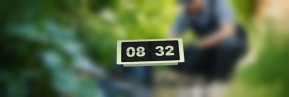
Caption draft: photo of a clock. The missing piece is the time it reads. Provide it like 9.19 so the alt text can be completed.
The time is 8.32
